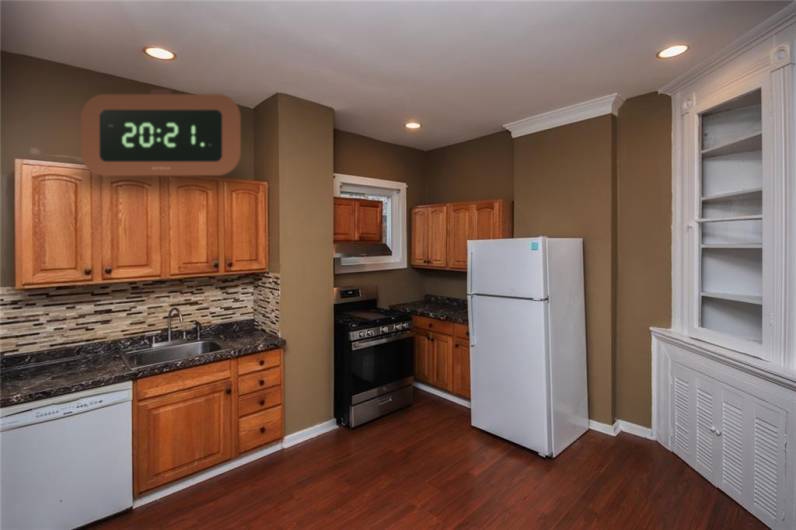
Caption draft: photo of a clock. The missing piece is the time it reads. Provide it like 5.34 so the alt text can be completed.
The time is 20.21
